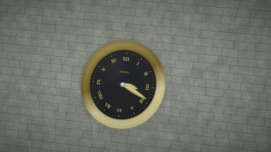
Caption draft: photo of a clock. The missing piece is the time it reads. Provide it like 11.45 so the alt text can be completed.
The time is 3.19
